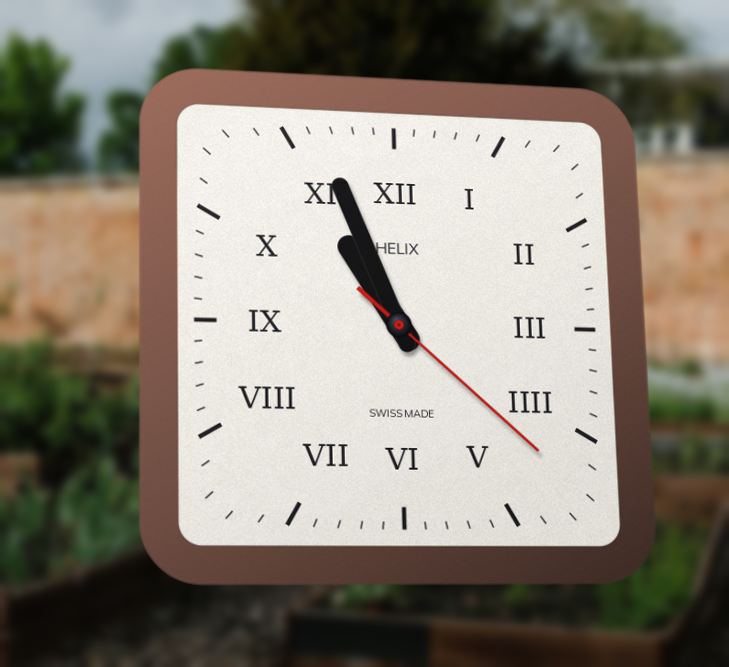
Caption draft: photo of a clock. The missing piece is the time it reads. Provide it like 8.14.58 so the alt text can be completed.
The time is 10.56.22
